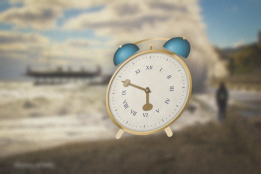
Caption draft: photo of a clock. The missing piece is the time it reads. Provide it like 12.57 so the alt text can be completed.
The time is 5.49
